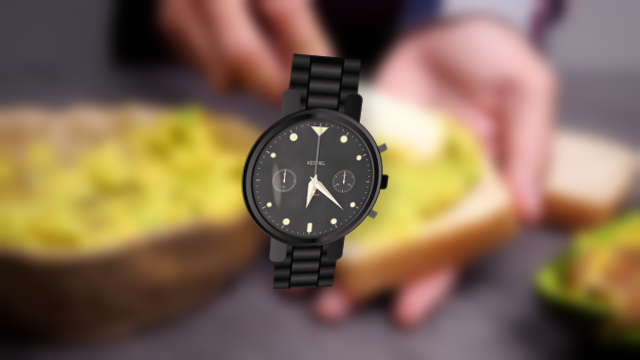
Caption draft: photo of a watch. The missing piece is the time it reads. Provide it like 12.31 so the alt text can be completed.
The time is 6.22
